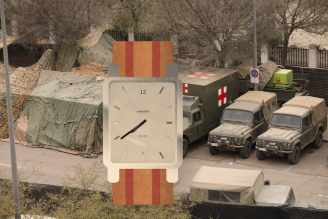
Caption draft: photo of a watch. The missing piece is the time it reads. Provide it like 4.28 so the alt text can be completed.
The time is 7.39
